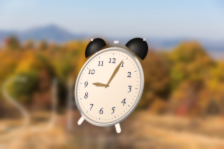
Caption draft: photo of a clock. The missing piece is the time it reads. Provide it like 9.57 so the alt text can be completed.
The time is 9.04
